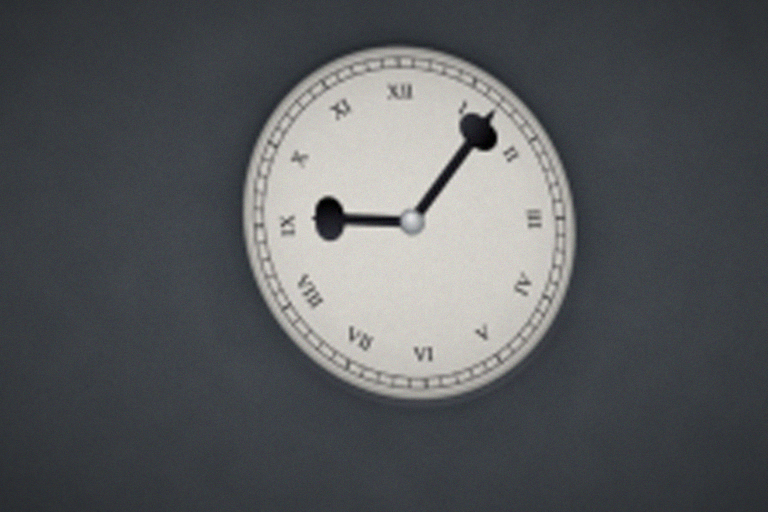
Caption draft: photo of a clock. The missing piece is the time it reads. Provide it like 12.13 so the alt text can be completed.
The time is 9.07
